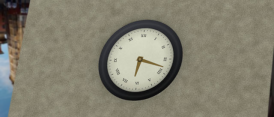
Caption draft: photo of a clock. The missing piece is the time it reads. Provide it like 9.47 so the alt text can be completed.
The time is 6.18
